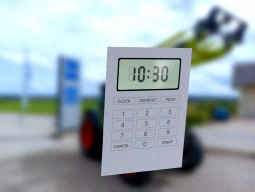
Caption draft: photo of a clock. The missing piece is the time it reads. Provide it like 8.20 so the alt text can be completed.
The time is 10.30
